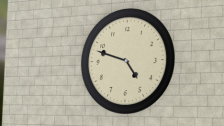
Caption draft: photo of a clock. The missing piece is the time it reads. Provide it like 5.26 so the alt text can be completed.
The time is 4.48
